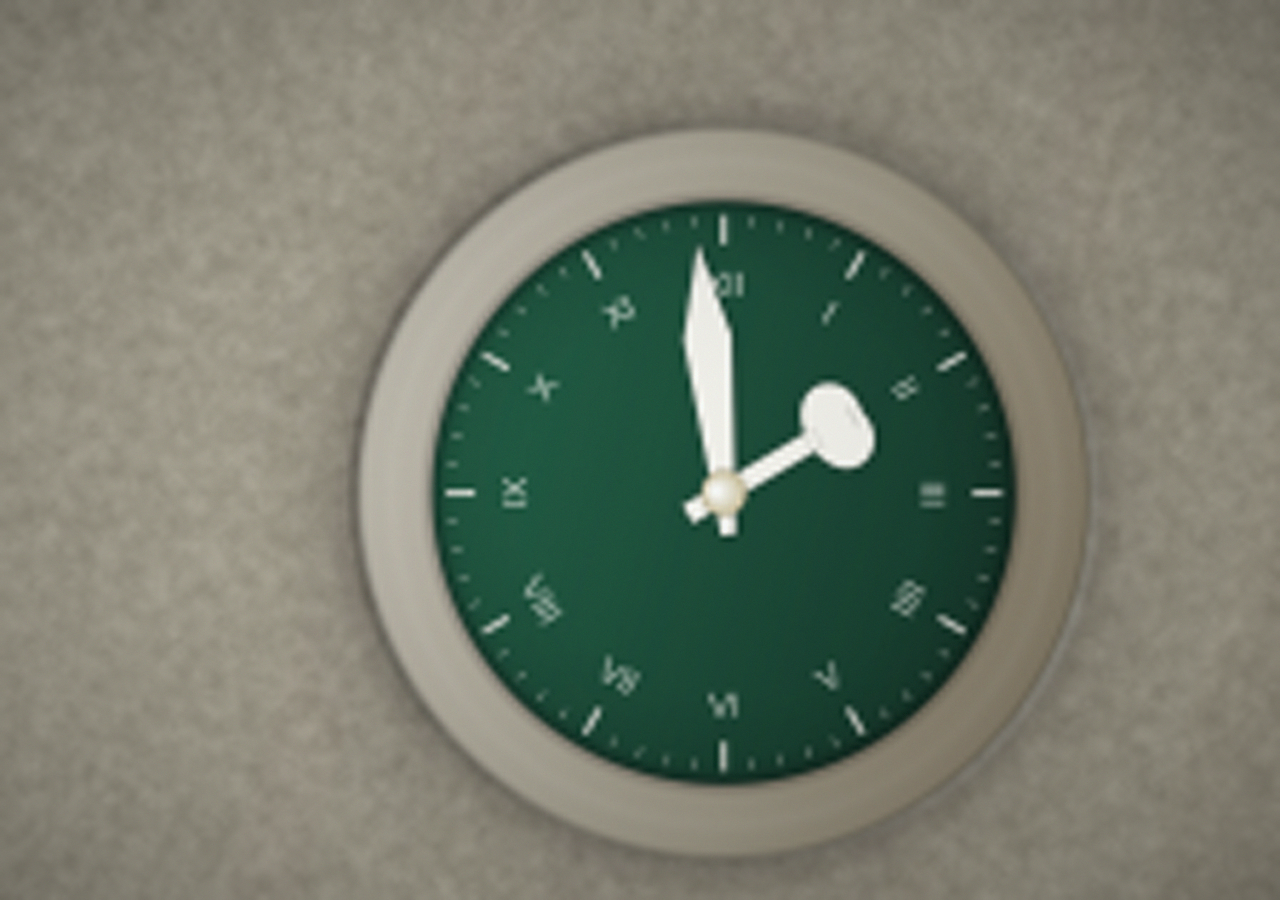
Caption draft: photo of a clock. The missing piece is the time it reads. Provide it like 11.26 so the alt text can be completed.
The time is 1.59
